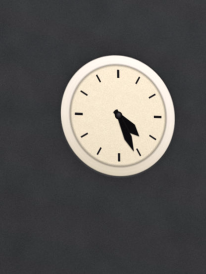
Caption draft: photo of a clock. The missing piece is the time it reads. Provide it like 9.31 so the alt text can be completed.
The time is 4.26
